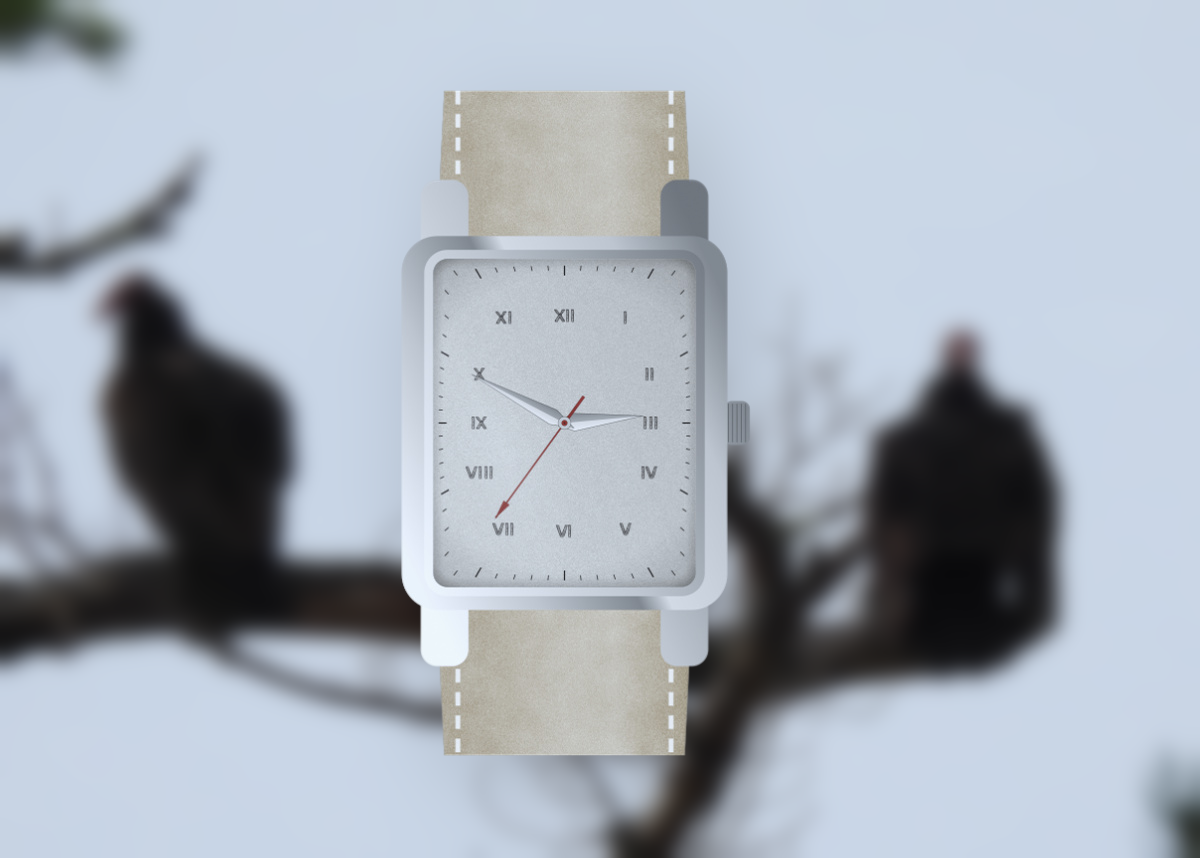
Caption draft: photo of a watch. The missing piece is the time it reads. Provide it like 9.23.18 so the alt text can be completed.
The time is 2.49.36
